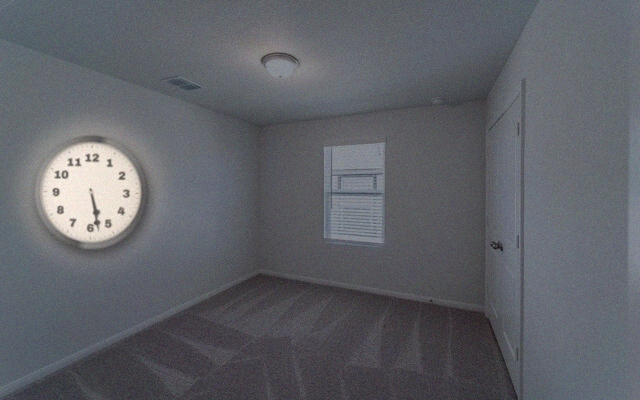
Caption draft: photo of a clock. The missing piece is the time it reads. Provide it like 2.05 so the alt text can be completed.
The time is 5.28
